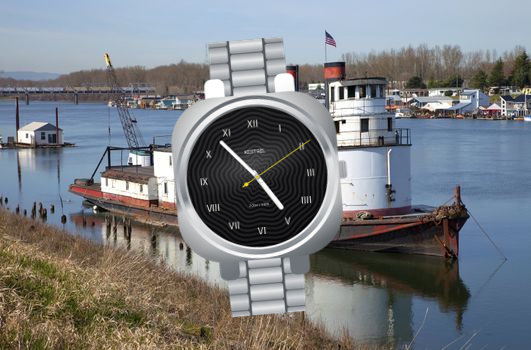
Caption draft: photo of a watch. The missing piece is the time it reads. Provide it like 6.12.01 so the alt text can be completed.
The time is 4.53.10
